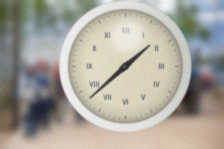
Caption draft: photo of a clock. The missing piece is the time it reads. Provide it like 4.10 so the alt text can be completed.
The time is 1.38
